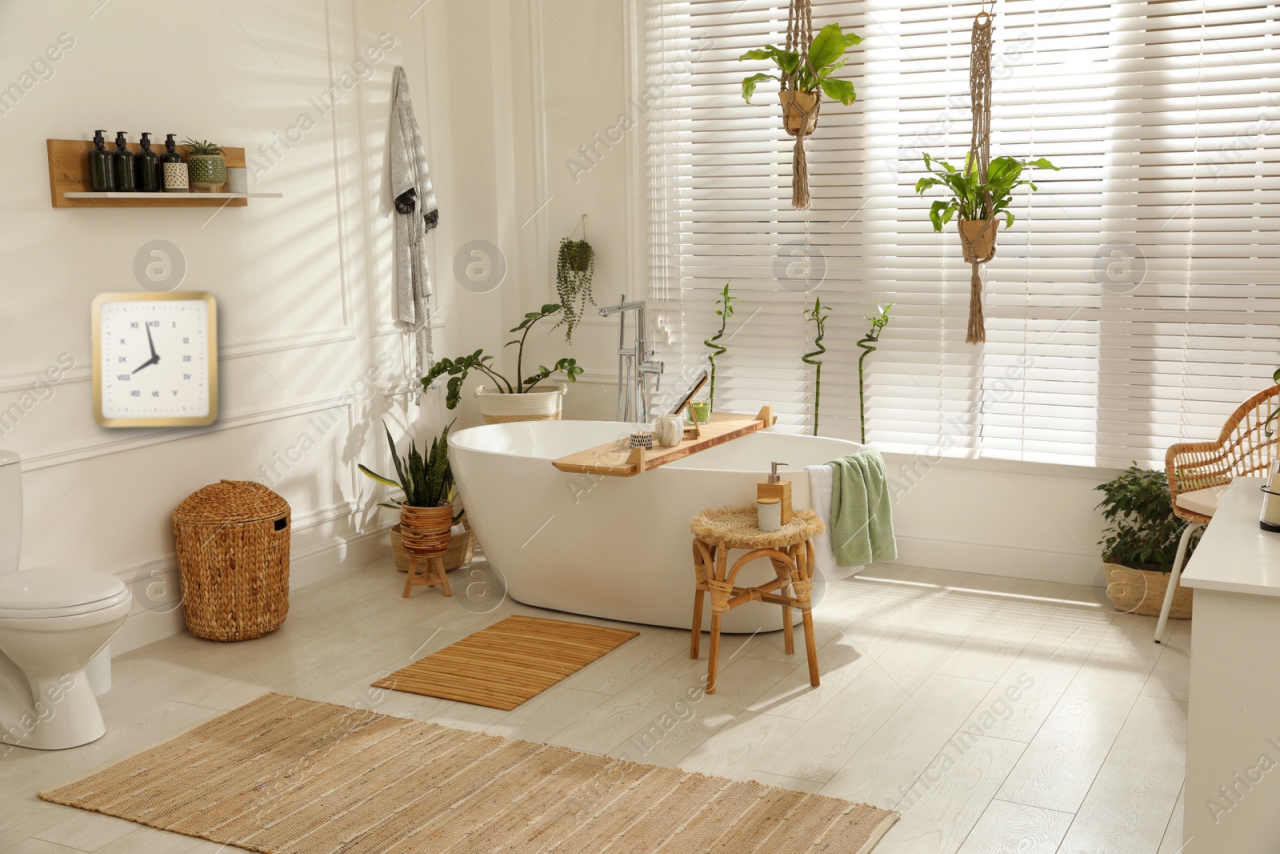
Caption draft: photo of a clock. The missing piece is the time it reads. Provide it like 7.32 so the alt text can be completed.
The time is 7.58
